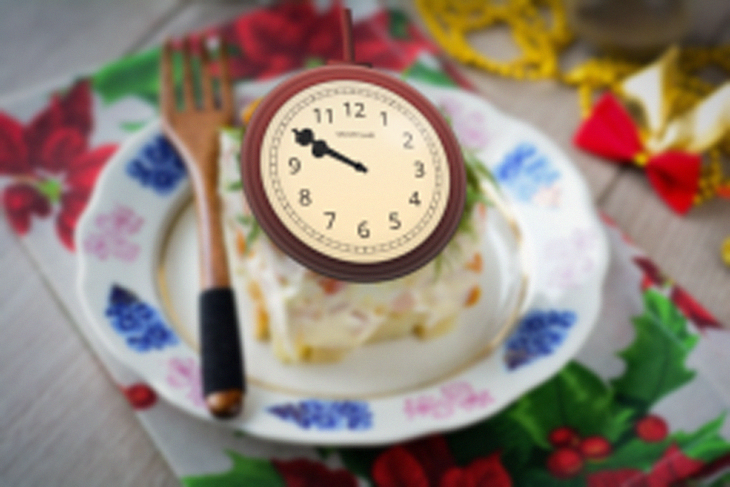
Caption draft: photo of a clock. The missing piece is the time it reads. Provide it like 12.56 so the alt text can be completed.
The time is 9.50
